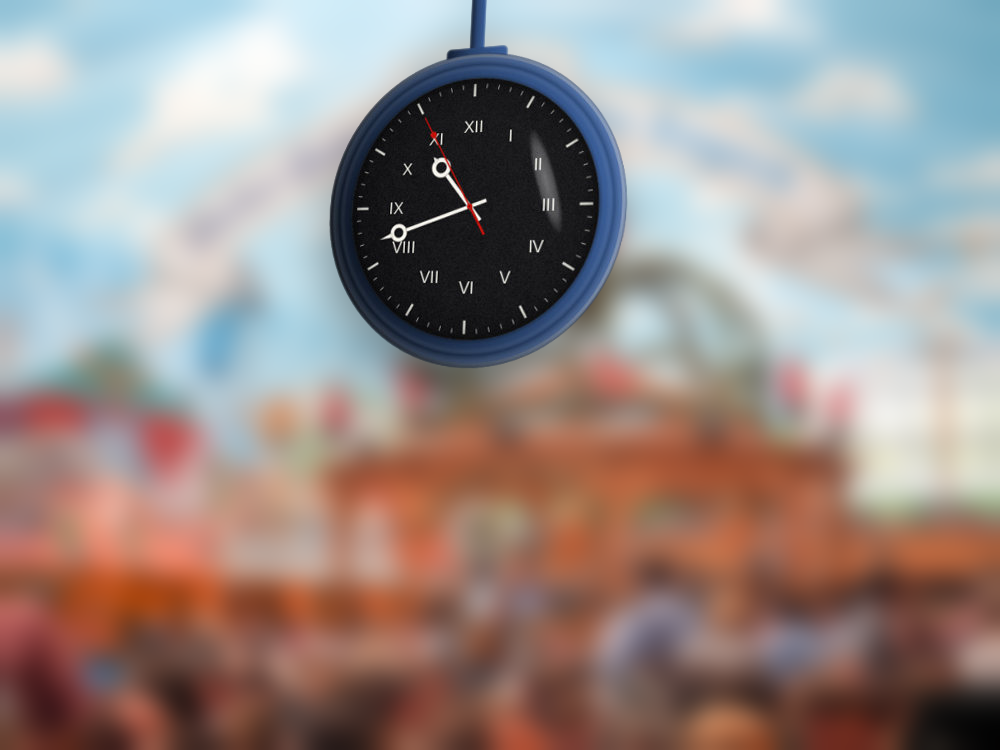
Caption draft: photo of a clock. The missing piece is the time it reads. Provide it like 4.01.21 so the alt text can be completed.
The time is 10.41.55
